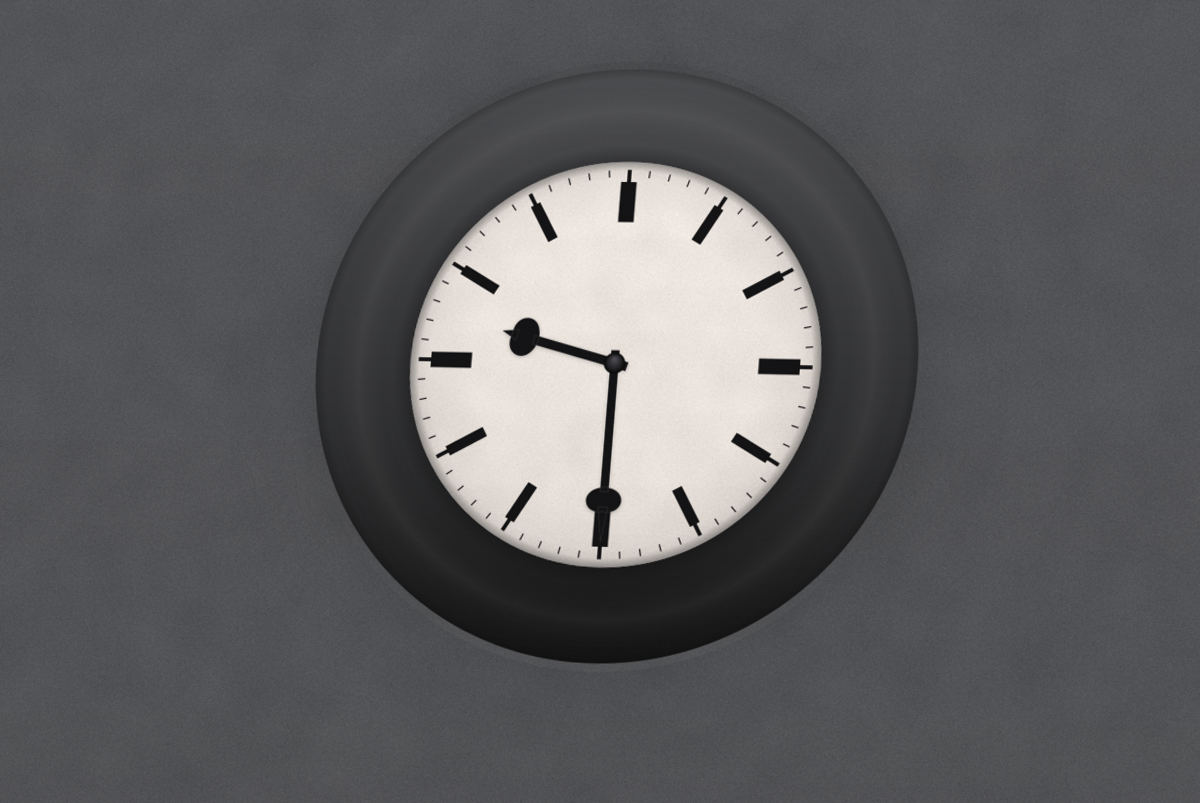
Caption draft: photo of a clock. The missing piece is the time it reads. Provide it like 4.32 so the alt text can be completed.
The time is 9.30
